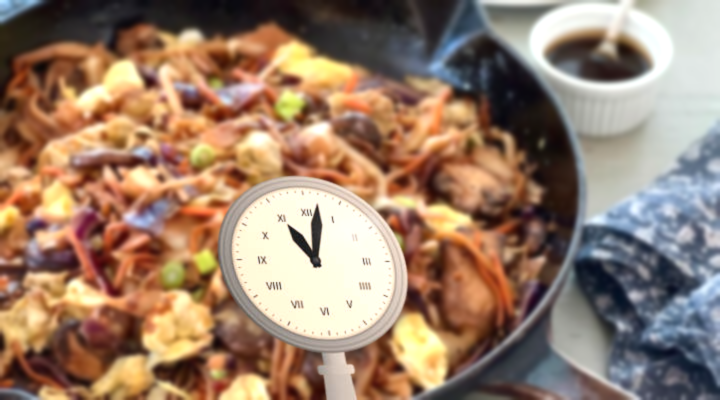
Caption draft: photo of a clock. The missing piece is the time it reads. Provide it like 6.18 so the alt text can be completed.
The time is 11.02
